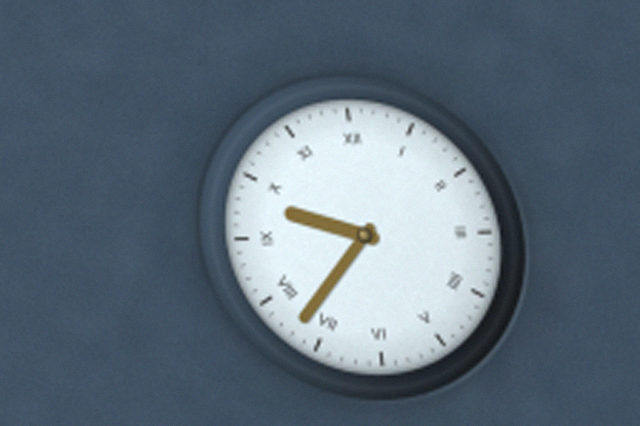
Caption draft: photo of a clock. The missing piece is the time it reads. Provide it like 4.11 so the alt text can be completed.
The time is 9.37
